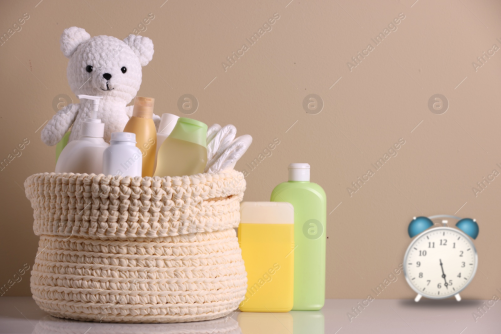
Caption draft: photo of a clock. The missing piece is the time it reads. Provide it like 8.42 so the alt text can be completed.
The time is 5.27
